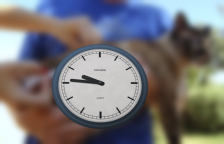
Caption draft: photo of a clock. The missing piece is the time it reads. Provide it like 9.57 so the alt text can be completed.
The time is 9.46
